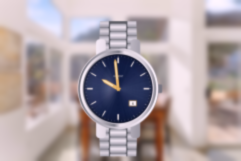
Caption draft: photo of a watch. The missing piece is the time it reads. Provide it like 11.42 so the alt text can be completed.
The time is 9.59
